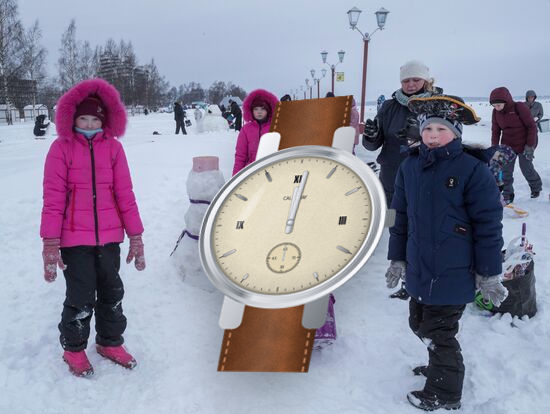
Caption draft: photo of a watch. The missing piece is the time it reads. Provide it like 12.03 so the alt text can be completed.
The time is 12.01
